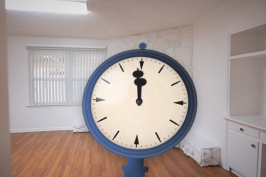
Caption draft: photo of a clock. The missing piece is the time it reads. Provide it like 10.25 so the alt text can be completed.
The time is 11.59
